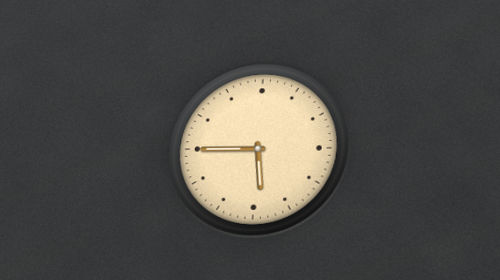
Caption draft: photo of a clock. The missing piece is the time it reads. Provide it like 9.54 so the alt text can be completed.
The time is 5.45
